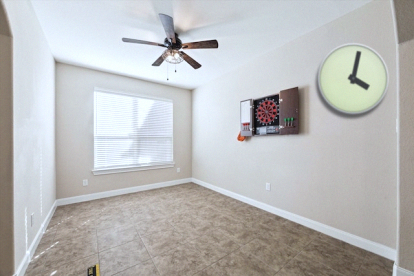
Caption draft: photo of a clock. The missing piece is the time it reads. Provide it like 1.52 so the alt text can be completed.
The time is 4.02
